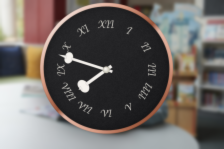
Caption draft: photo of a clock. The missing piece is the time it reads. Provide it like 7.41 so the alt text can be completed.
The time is 7.48
